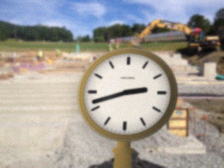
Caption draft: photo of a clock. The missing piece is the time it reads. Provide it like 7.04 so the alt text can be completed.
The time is 2.42
